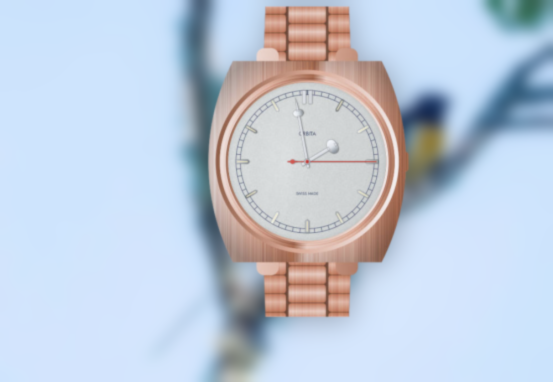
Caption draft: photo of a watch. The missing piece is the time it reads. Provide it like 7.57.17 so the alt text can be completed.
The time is 1.58.15
